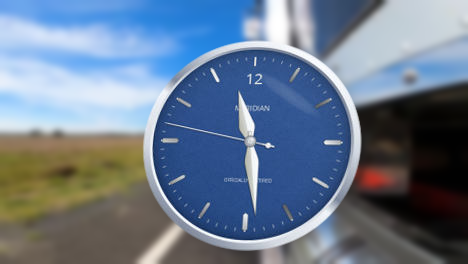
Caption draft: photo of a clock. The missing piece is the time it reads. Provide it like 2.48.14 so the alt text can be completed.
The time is 11.28.47
